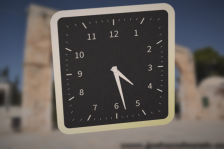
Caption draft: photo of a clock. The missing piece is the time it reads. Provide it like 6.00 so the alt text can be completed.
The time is 4.28
